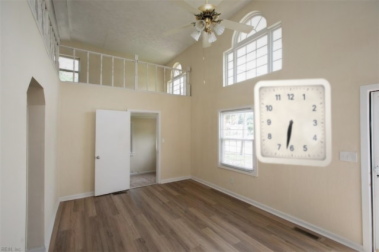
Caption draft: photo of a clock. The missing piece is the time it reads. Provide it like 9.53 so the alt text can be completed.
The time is 6.32
